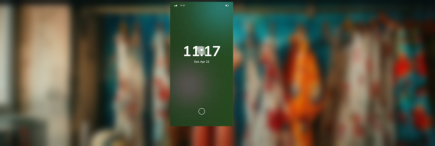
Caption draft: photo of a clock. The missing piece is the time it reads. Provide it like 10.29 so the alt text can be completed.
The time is 11.17
